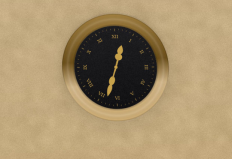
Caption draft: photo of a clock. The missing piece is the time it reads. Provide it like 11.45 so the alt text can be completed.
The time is 12.33
